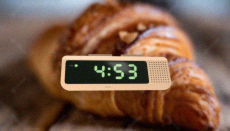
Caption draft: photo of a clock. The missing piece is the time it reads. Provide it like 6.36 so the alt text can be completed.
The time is 4.53
